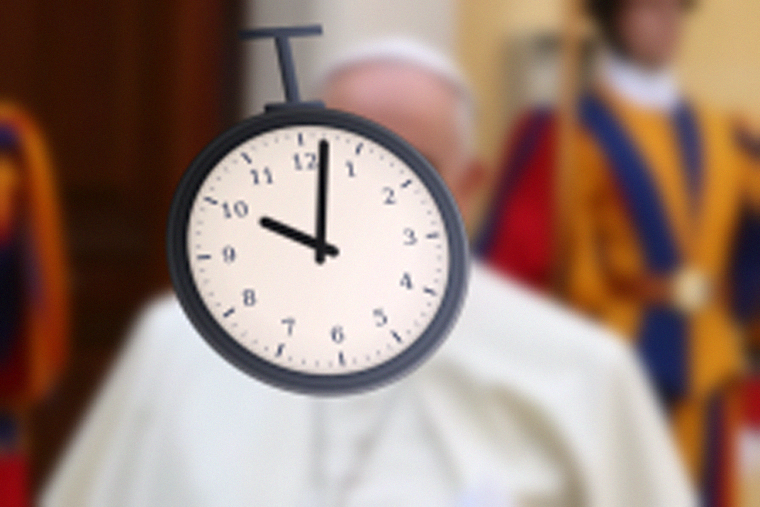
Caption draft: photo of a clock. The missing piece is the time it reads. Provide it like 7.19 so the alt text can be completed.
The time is 10.02
